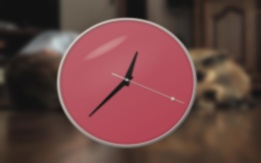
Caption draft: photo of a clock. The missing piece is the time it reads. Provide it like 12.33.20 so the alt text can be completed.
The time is 12.37.19
